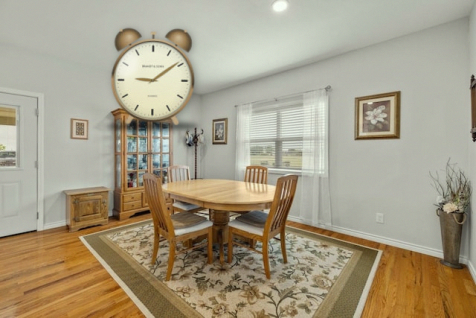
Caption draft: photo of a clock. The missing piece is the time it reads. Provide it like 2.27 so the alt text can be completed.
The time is 9.09
